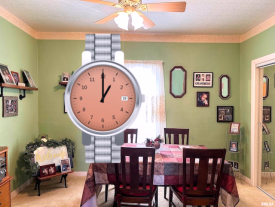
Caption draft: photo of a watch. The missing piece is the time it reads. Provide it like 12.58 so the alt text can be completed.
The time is 1.00
